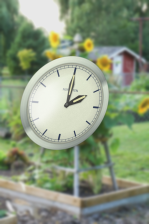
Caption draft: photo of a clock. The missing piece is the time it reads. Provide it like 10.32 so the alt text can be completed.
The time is 2.00
